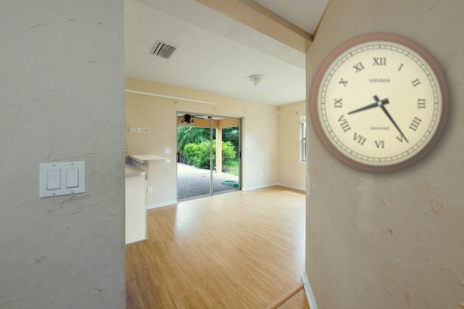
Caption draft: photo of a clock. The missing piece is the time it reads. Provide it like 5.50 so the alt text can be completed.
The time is 8.24
